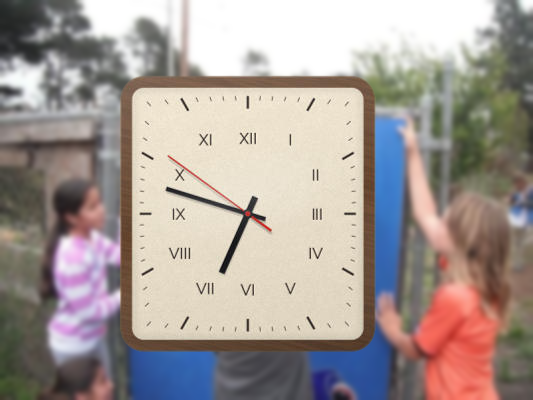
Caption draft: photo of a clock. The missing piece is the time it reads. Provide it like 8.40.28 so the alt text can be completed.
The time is 6.47.51
